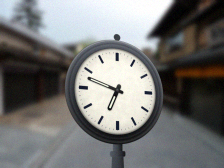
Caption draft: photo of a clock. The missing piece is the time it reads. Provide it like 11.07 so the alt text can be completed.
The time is 6.48
